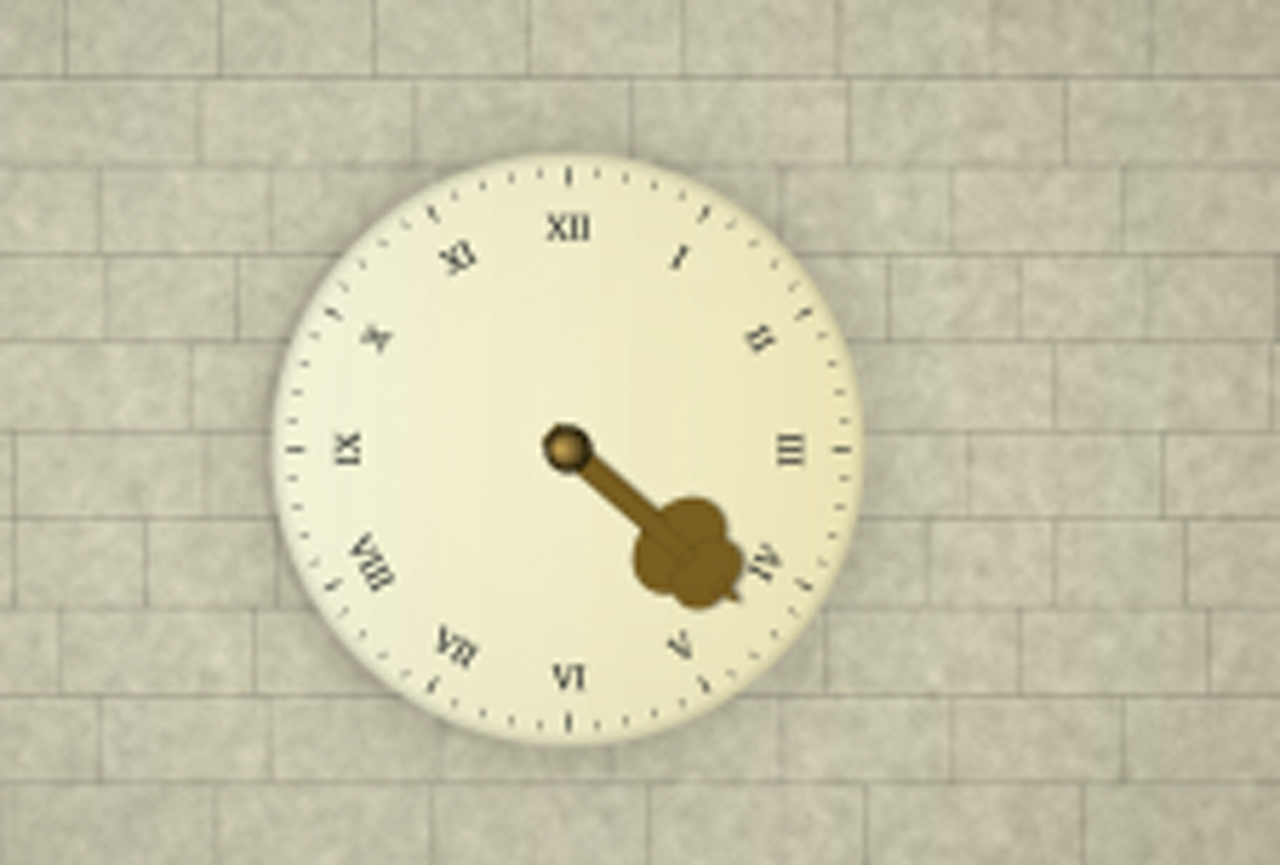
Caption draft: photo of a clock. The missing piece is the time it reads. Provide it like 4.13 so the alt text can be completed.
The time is 4.22
